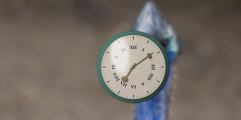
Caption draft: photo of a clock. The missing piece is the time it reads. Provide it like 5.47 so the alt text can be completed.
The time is 7.09
